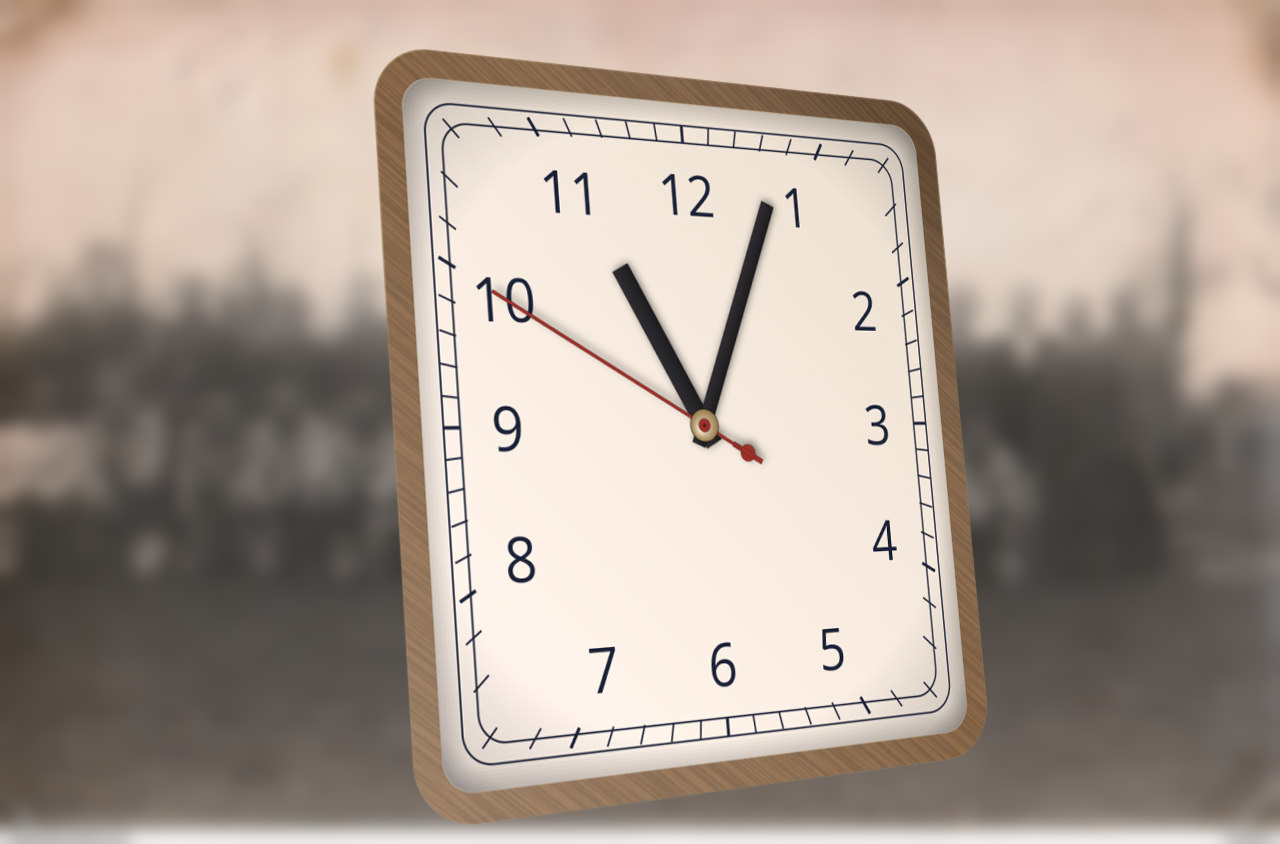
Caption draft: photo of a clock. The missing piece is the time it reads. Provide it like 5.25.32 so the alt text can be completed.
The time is 11.03.50
